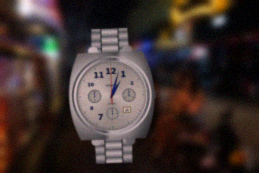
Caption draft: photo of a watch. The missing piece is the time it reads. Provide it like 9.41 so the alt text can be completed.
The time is 1.03
